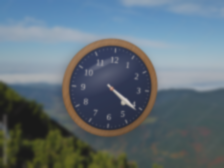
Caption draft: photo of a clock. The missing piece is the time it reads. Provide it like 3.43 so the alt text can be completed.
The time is 4.21
